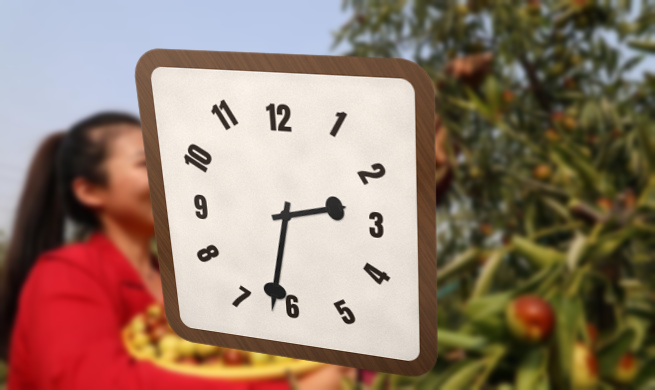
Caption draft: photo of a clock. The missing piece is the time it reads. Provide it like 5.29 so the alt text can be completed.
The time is 2.32
